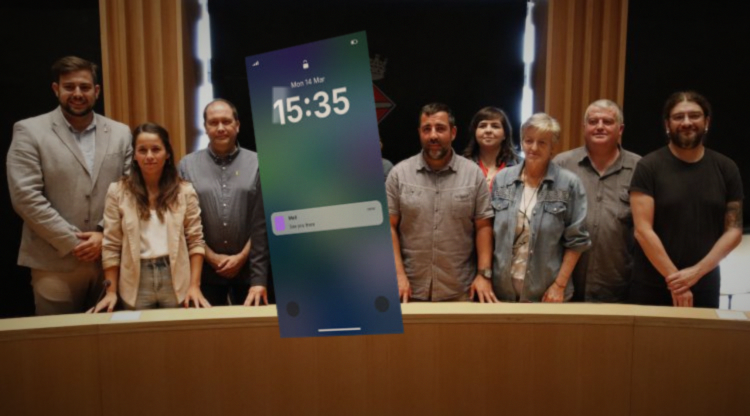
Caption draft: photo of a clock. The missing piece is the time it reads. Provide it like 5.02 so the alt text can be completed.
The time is 15.35
